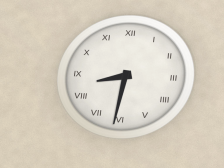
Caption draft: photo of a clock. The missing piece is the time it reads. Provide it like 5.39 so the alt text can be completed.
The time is 8.31
